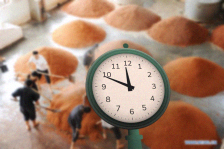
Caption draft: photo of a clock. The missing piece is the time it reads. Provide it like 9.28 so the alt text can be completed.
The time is 11.49
